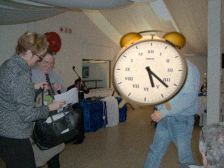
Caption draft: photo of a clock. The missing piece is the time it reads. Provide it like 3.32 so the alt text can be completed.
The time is 5.22
